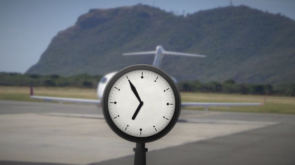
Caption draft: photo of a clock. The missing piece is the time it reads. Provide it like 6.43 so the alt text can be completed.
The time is 6.55
